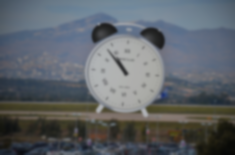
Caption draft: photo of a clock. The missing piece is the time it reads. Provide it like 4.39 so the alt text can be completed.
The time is 10.53
